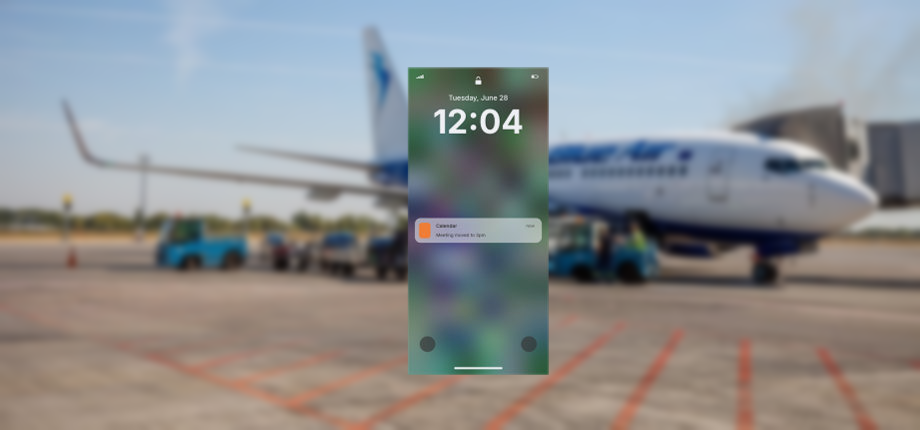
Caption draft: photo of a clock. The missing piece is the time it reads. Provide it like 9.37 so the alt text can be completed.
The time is 12.04
